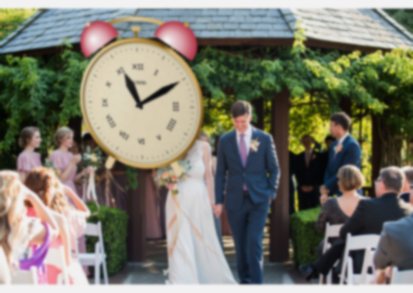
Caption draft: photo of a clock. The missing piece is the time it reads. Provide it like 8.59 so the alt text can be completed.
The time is 11.10
